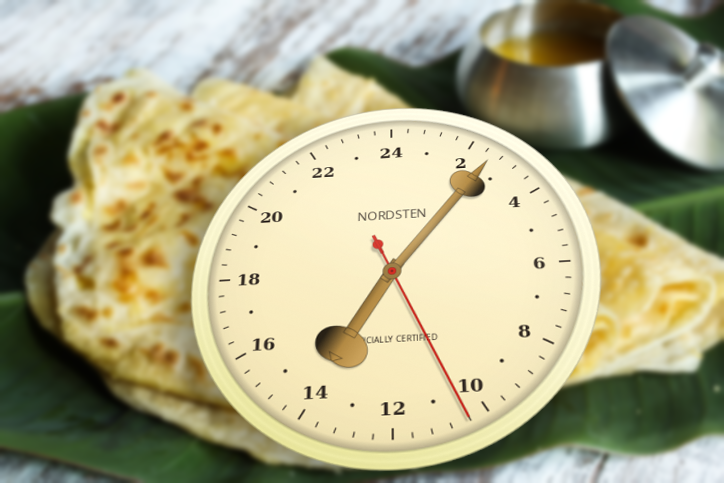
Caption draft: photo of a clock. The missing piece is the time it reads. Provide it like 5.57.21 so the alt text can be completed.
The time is 14.06.26
